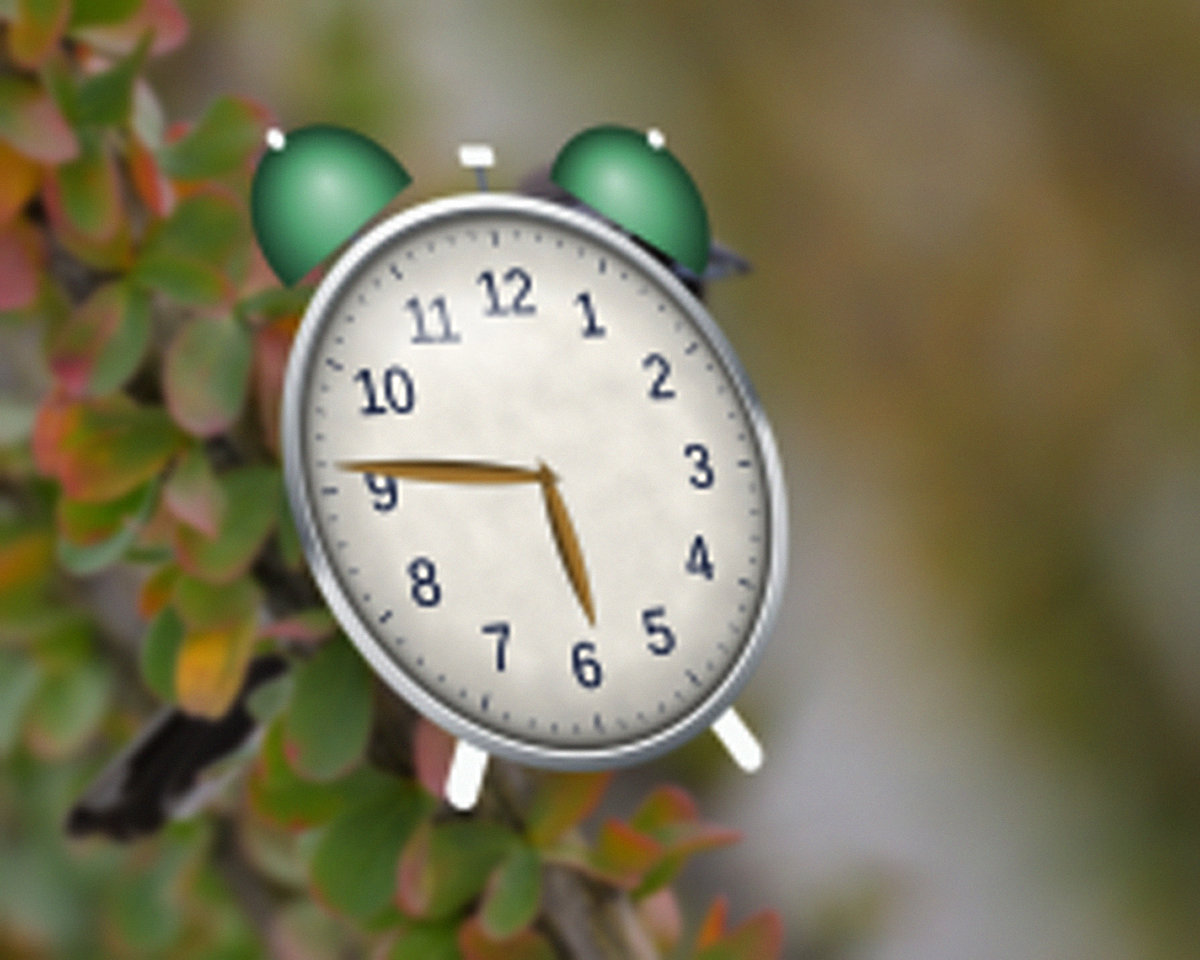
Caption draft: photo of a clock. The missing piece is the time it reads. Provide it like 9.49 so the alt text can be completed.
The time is 5.46
